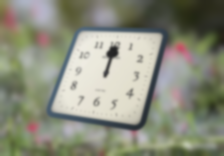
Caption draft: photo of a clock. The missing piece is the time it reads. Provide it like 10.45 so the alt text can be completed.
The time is 12.00
